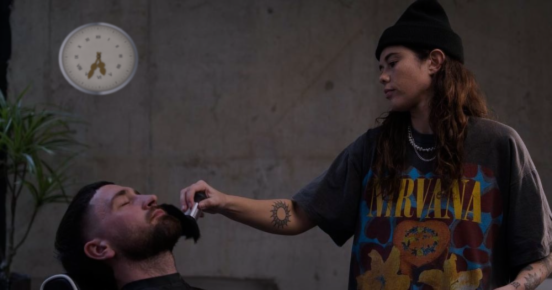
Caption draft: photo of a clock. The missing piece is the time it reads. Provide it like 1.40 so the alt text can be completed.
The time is 5.34
